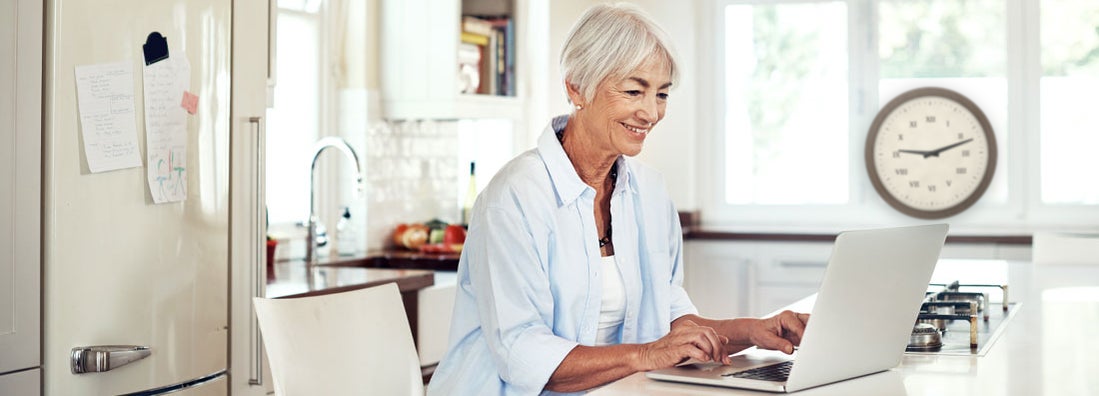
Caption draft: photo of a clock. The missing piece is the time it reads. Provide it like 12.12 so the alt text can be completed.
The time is 9.12
